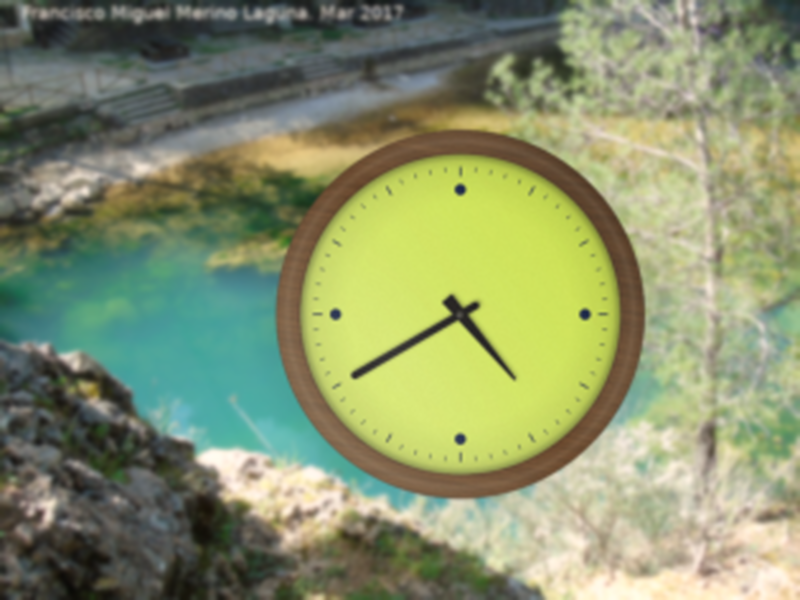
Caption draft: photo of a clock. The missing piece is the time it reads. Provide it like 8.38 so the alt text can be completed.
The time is 4.40
